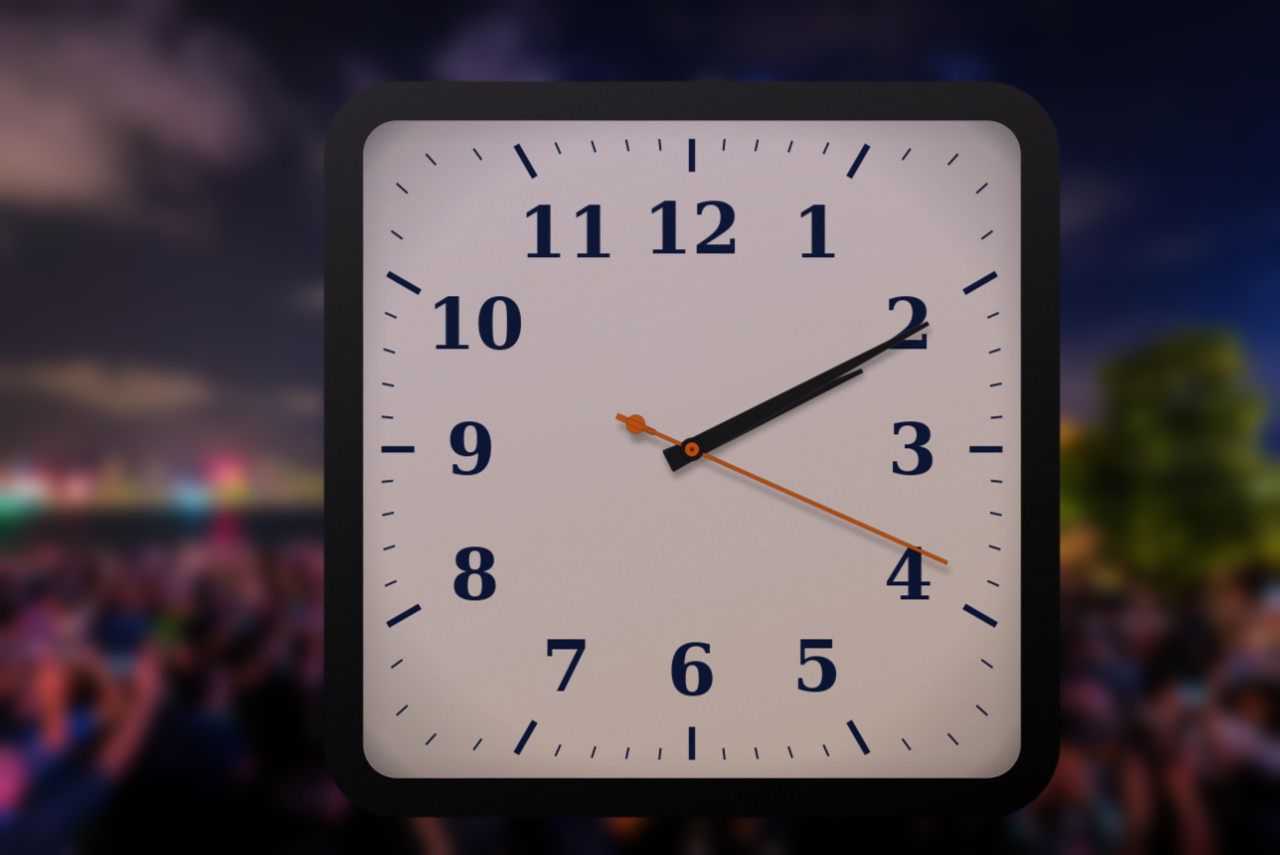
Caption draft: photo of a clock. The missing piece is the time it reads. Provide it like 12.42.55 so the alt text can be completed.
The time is 2.10.19
